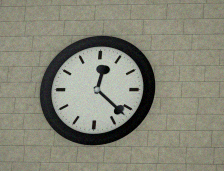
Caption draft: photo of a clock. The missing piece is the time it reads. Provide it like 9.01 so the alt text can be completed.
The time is 12.22
